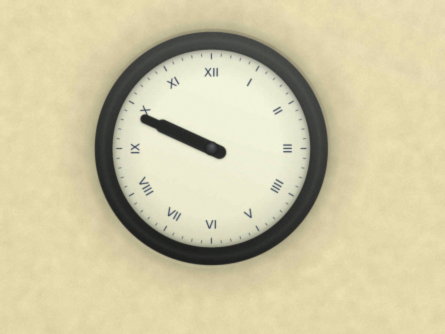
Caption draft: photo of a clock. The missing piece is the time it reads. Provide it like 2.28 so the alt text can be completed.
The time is 9.49
